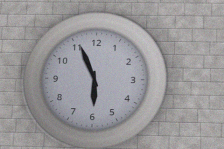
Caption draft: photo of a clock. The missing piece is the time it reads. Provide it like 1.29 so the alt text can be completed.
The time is 5.56
